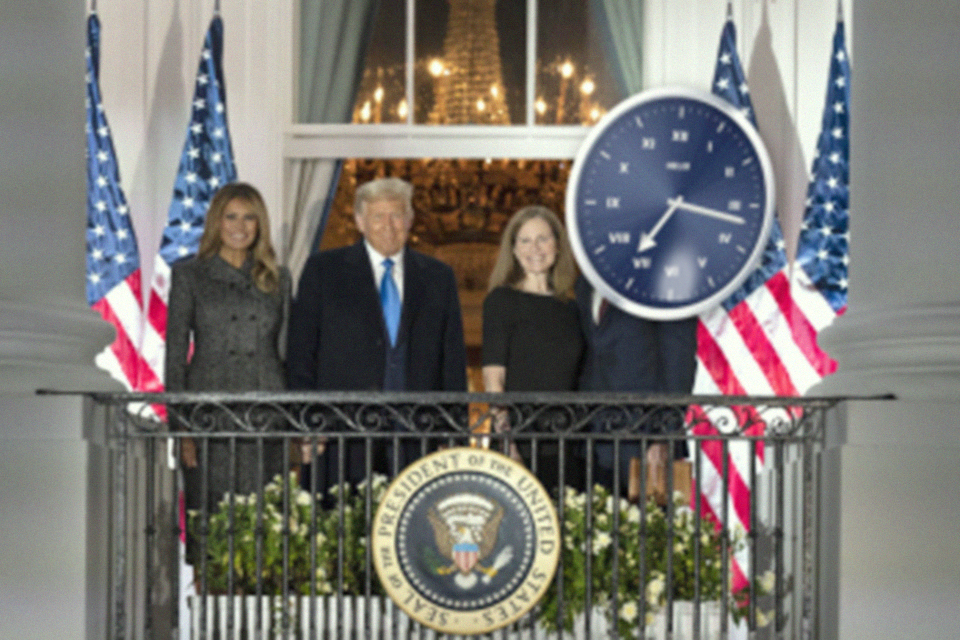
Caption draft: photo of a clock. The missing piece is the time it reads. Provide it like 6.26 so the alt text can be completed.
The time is 7.17
